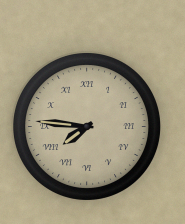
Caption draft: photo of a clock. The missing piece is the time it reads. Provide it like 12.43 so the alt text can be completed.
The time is 7.46
